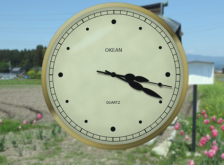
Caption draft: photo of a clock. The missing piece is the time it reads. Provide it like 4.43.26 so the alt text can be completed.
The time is 3.19.17
